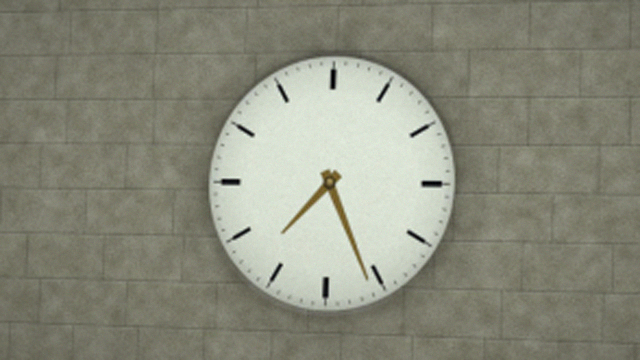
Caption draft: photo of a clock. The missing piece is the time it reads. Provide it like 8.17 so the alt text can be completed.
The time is 7.26
